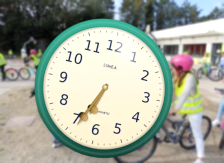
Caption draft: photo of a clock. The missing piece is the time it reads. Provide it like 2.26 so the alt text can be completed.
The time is 6.34
